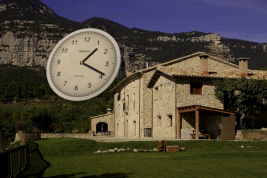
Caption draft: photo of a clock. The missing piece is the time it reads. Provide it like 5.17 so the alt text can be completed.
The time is 1.19
